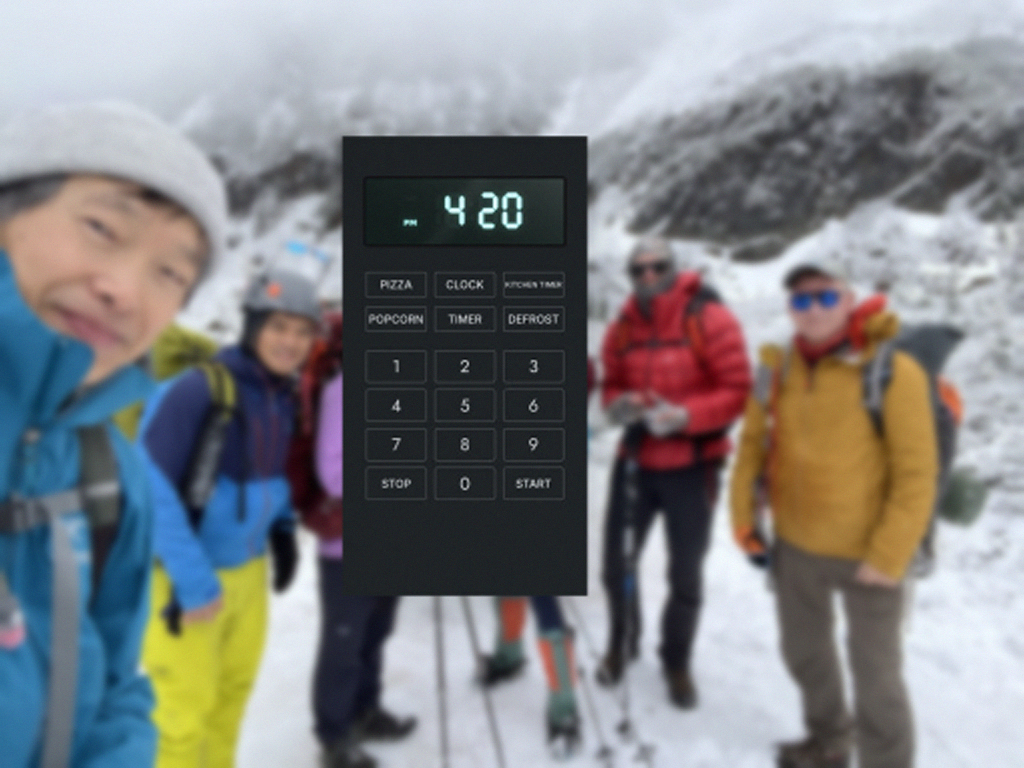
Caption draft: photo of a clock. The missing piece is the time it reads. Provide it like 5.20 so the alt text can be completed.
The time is 4.20
